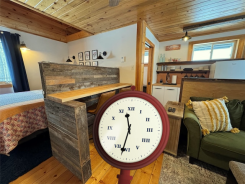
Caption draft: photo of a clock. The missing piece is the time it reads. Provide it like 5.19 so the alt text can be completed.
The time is 11.32
